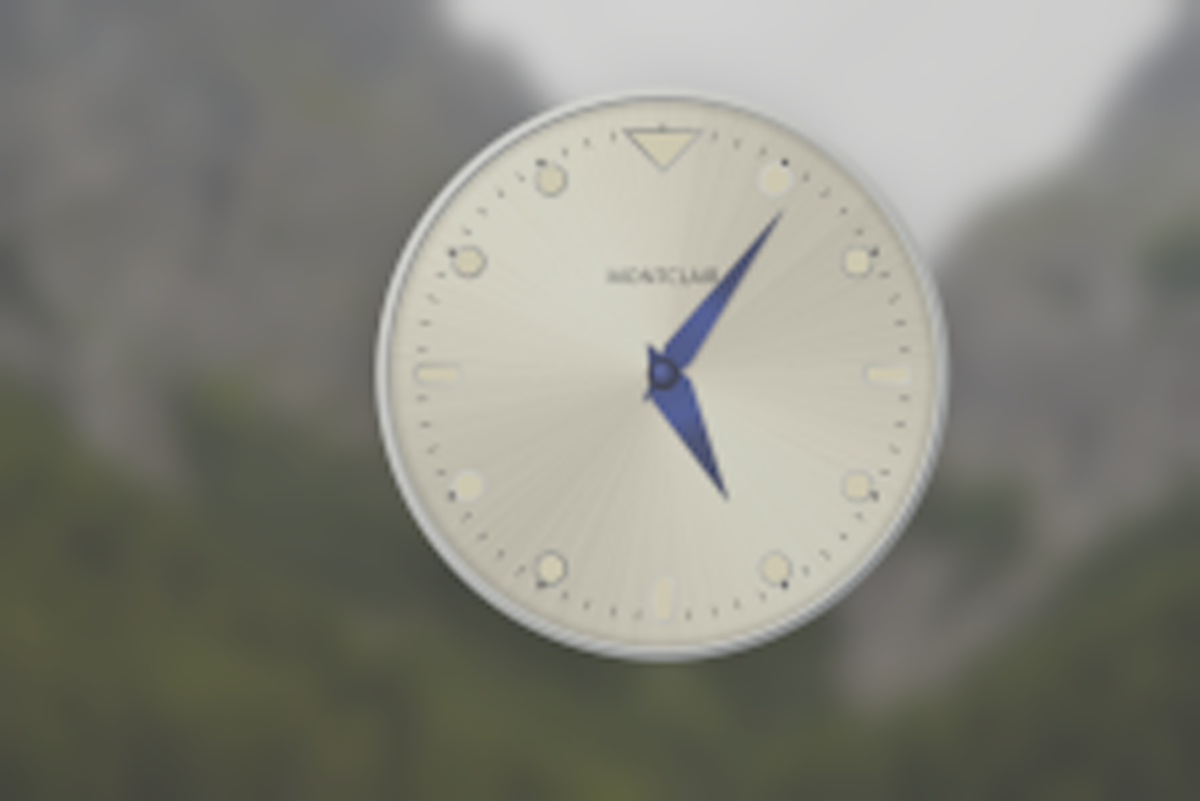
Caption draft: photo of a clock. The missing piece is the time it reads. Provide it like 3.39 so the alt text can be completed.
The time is 5.06
